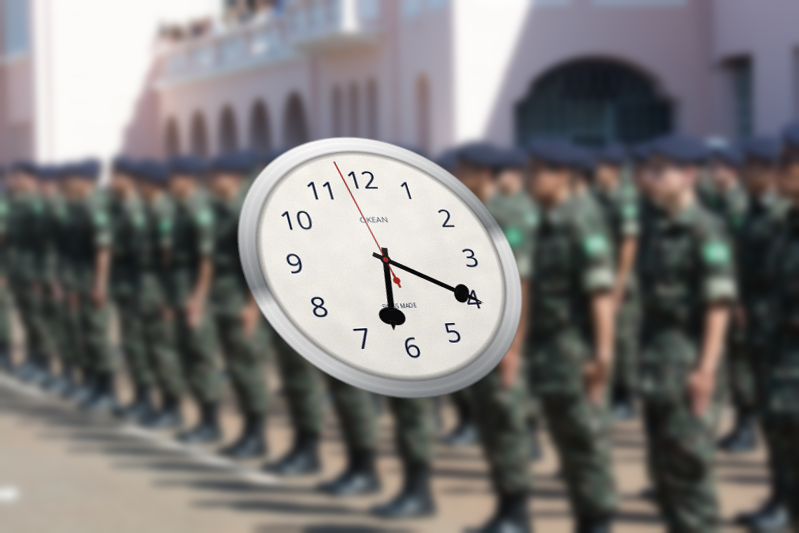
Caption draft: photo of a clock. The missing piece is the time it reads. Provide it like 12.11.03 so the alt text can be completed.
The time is 6.19.58
